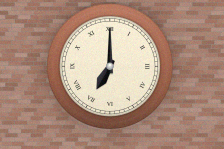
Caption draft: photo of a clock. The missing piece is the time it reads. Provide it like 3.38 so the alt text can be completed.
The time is 7.00
